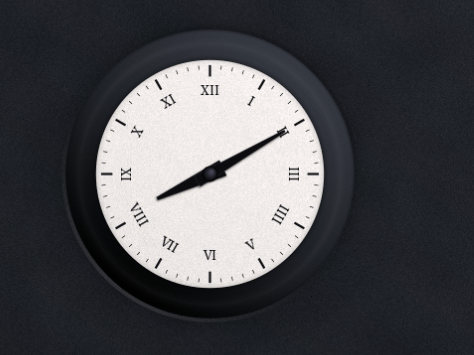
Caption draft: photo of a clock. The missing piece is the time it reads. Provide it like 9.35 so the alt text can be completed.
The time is 8.10
